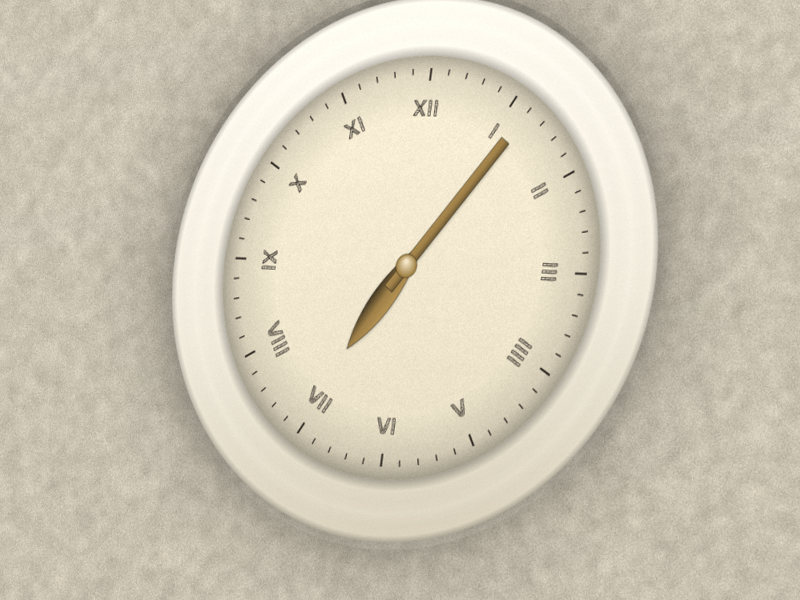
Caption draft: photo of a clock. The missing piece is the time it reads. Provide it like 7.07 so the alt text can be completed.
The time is 7.06
